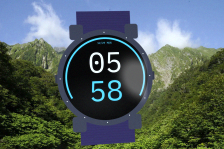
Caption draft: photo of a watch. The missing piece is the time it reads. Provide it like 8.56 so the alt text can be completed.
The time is 5.58
